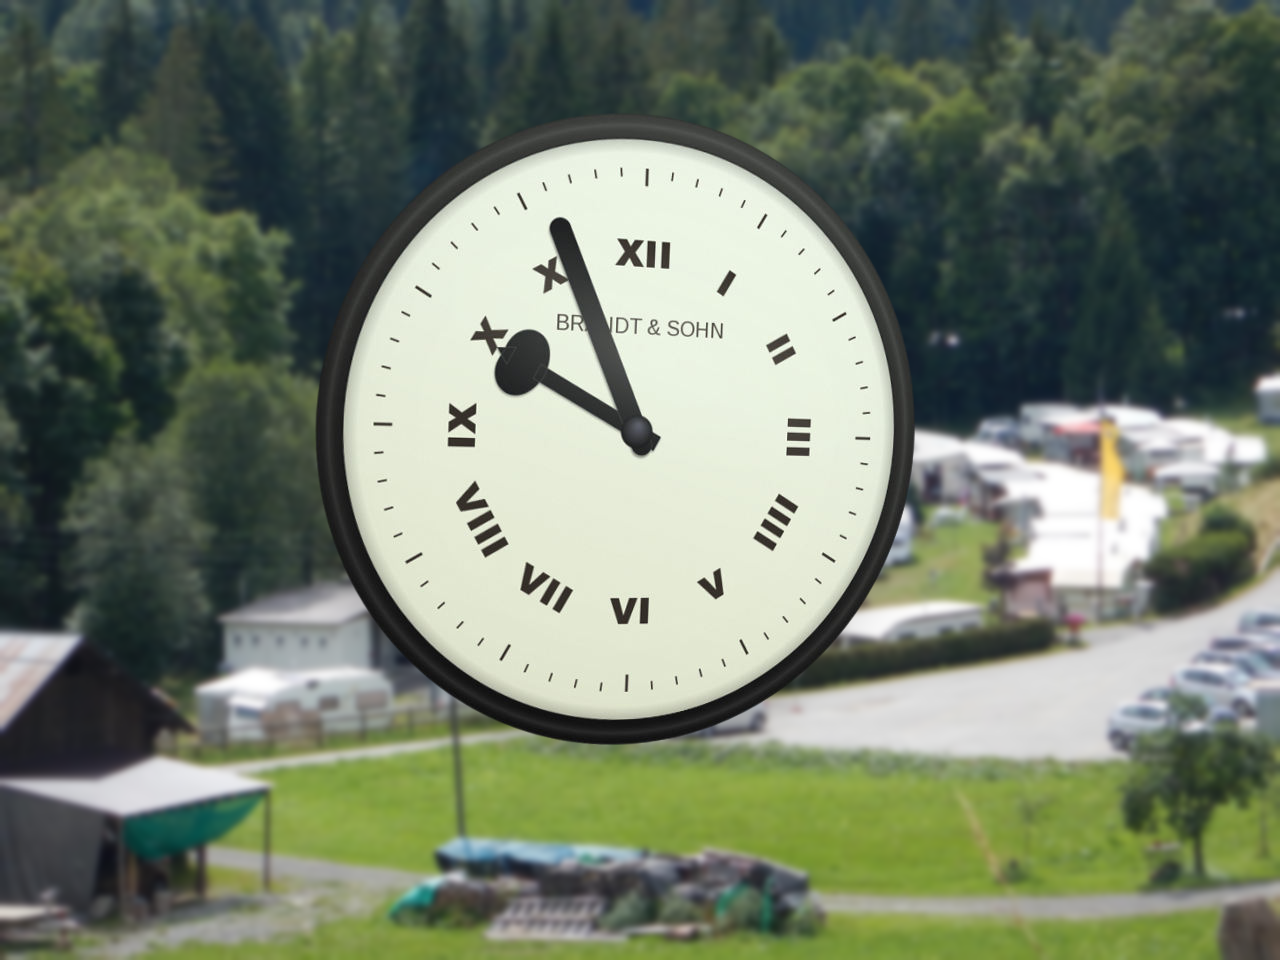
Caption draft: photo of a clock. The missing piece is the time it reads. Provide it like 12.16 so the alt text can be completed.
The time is 9.56
